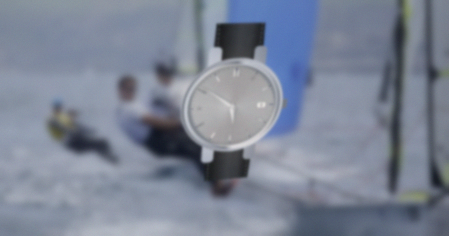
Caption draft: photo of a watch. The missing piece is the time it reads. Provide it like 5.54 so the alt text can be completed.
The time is 5.51
